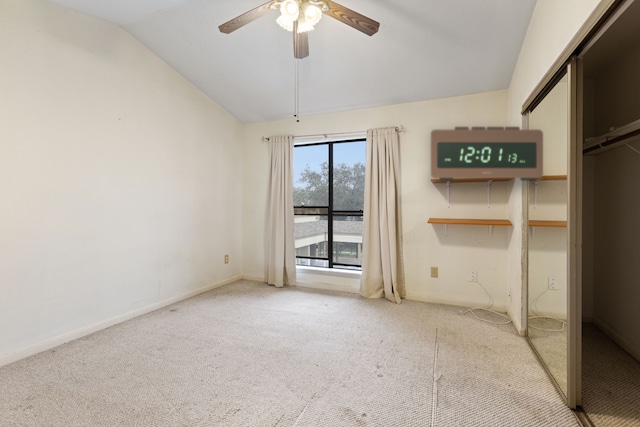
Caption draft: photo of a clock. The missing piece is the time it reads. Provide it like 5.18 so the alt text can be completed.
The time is 12.01
